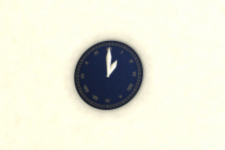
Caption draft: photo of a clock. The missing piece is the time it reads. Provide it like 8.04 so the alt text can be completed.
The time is 1.00
